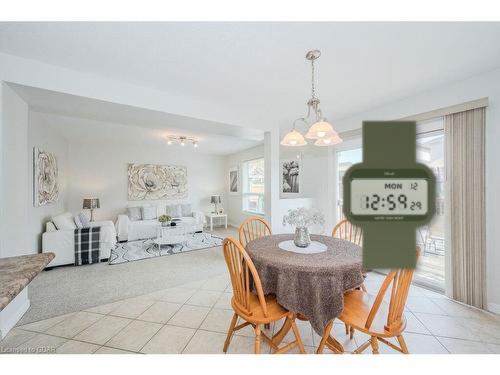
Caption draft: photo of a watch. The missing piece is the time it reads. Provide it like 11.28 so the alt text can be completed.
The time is 12.59
